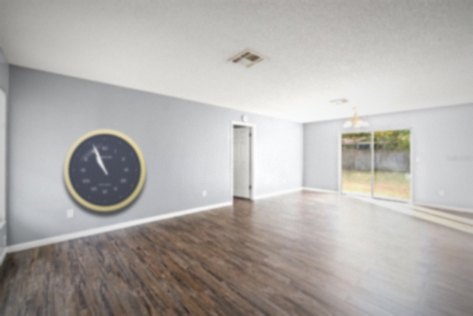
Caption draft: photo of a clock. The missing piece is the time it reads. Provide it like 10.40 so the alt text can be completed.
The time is 10.56
